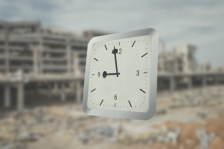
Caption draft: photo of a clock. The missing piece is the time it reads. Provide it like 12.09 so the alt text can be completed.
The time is 8.58
